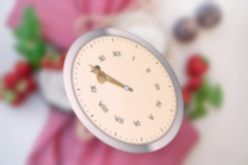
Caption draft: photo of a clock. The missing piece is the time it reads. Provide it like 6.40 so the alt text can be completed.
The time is 9.51
